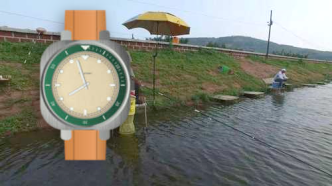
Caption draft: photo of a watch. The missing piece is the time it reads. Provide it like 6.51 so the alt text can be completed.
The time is 7.57
